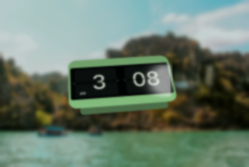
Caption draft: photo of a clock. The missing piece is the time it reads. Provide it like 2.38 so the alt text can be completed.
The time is 3.08
